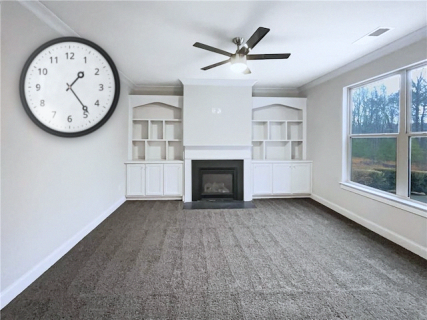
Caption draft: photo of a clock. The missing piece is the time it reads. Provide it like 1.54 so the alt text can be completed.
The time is 1.24
